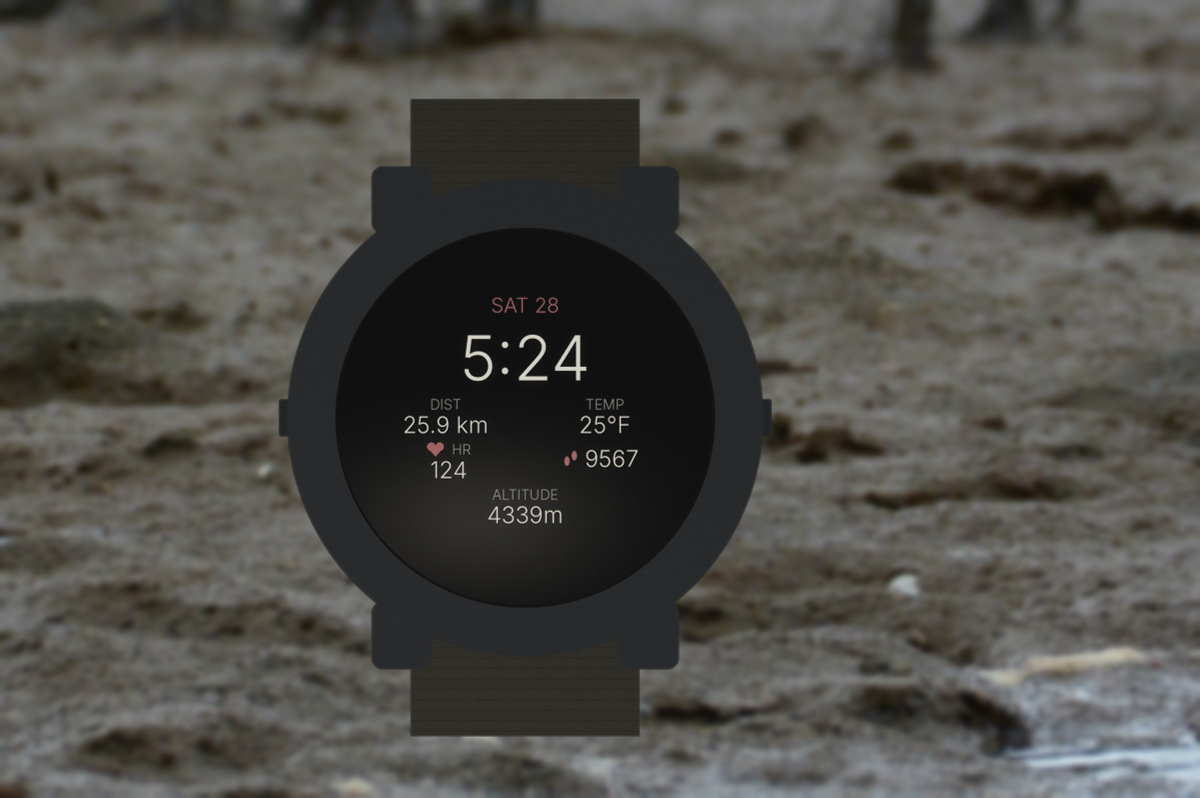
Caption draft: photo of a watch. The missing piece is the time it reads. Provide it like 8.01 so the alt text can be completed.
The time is 5.24
